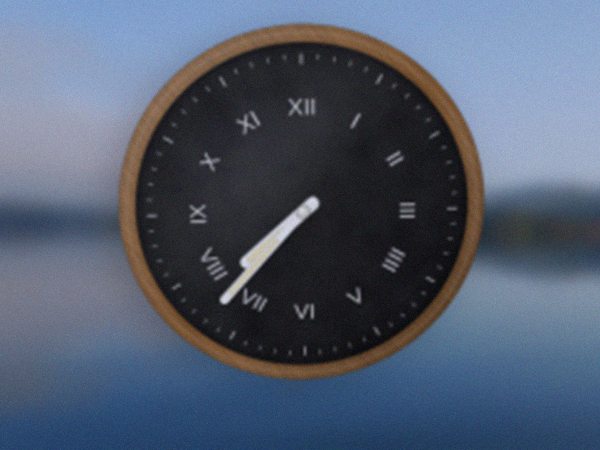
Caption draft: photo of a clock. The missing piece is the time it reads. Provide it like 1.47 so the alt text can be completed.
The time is 7.37
